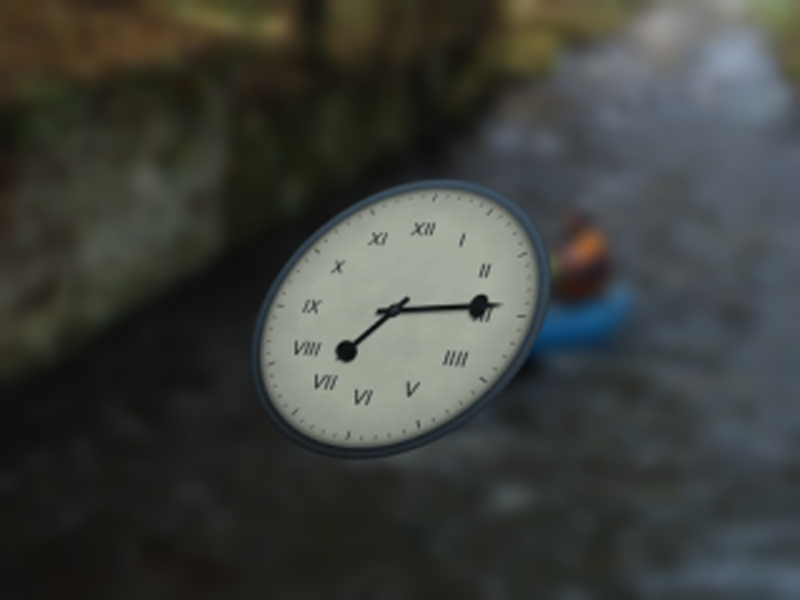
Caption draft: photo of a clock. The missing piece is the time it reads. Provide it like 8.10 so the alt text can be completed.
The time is 7.14
